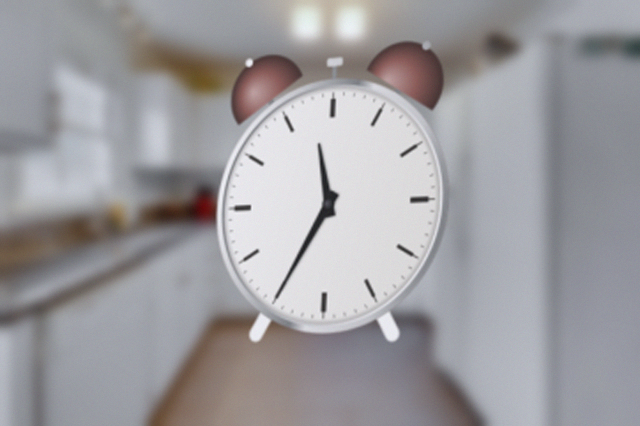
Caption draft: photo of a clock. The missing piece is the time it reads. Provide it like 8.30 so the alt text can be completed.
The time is 11.35
